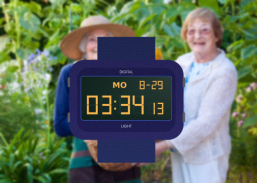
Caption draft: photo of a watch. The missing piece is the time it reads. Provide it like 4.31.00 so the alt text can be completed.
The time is 3.34.13
